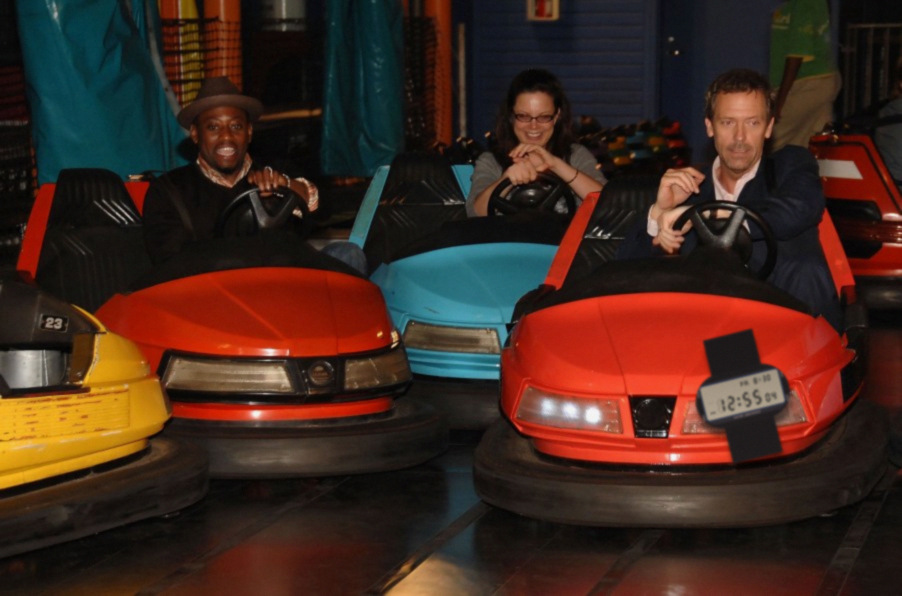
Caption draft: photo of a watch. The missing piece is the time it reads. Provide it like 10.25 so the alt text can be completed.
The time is 12.55
